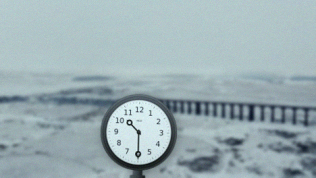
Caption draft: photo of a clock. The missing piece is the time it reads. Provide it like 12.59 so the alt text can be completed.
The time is 10.30
